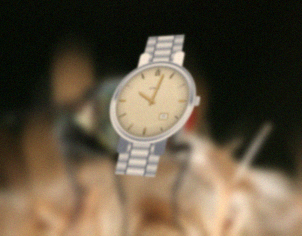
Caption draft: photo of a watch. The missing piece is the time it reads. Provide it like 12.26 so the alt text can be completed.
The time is 10.02
